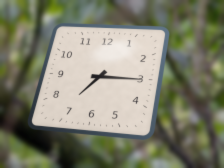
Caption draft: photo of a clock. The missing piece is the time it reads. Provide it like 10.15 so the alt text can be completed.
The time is 7.15
